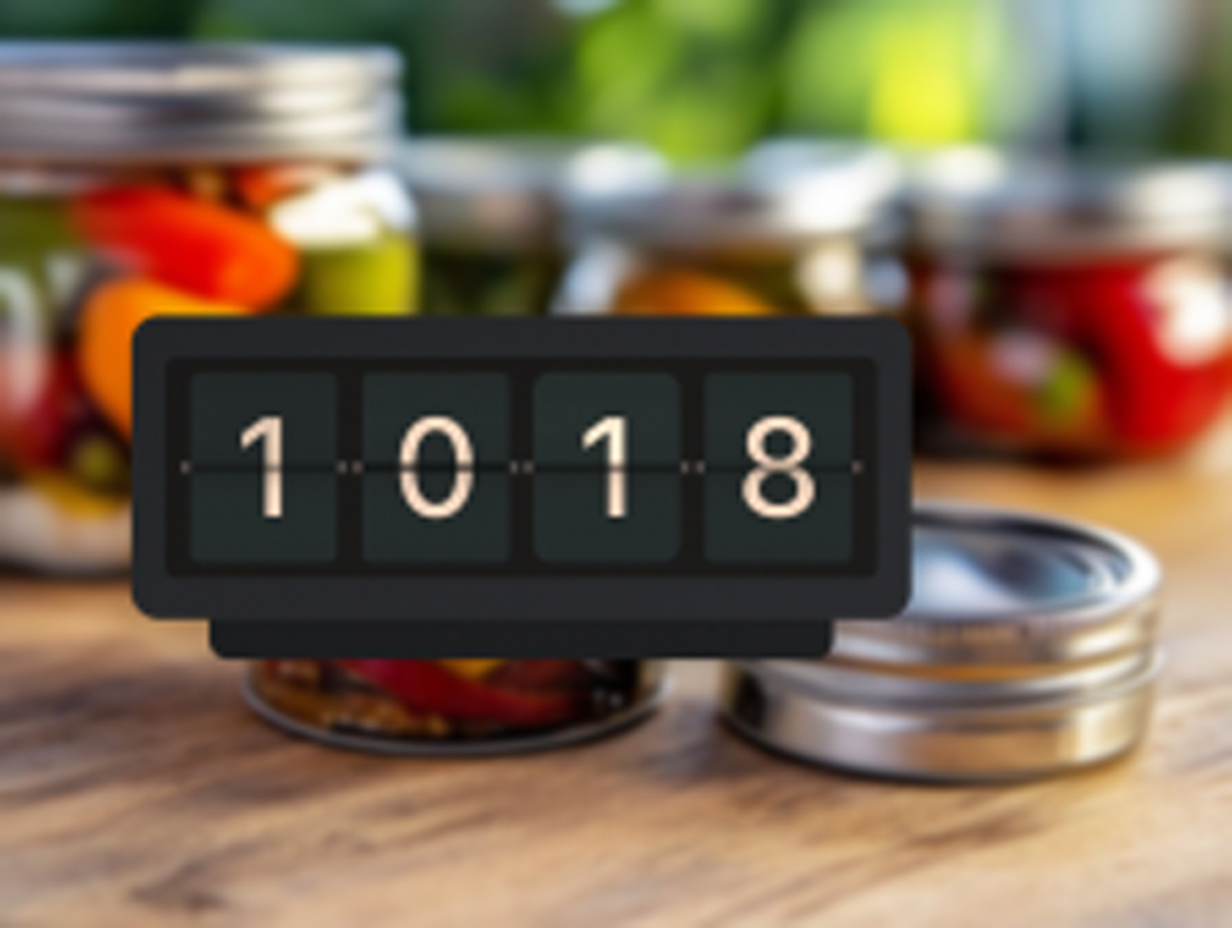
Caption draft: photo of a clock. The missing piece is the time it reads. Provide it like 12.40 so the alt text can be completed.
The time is 10.18
